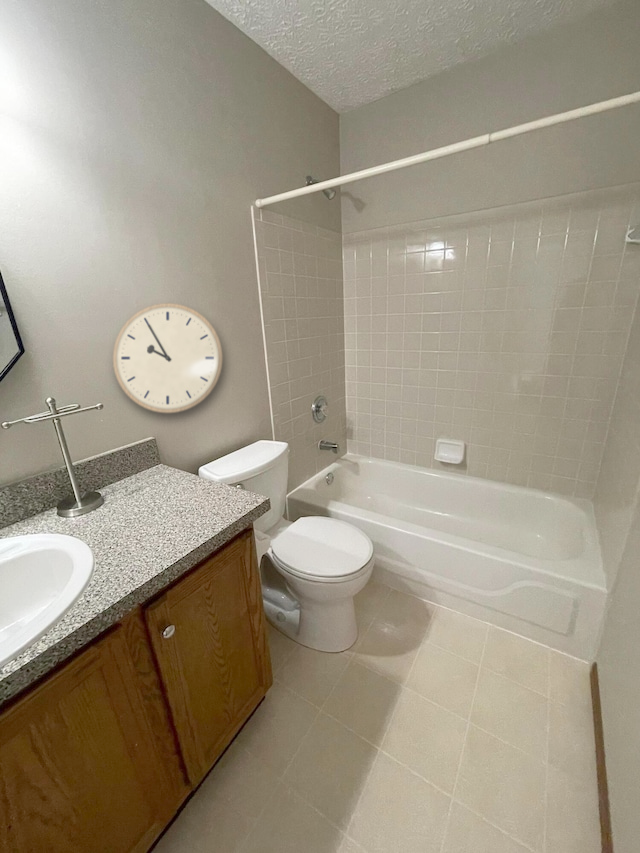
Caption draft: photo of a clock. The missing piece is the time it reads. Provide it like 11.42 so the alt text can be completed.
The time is 9.55
